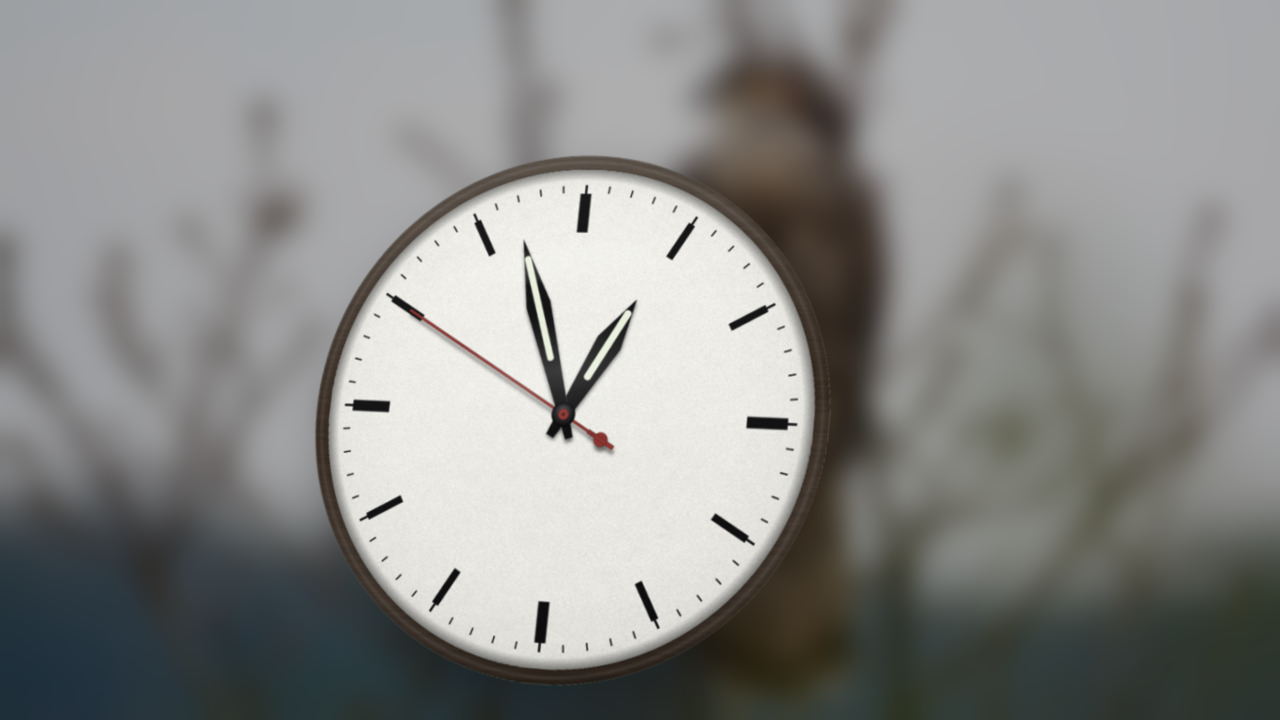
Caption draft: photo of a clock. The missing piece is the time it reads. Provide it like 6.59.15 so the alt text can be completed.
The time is 12.56.50
